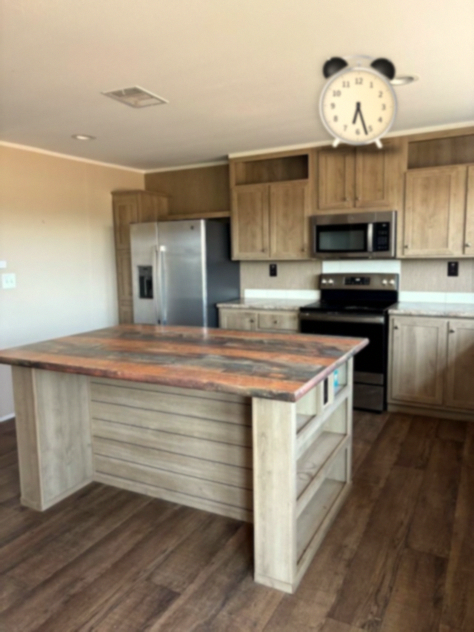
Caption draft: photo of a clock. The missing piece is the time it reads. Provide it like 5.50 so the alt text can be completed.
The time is 6.27
